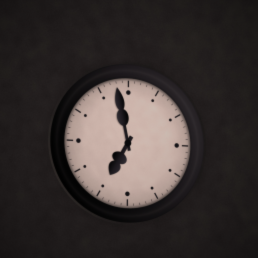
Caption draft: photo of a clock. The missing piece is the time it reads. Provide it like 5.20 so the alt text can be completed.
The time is 6.58
